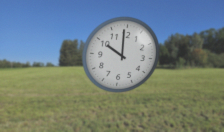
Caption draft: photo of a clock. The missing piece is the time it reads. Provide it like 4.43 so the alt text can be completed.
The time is 9.59
